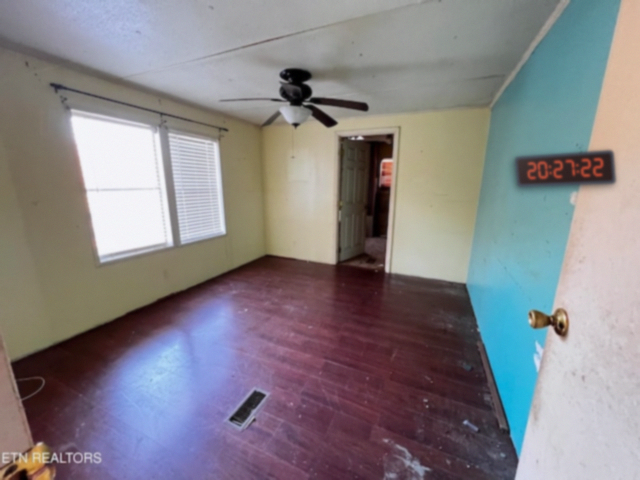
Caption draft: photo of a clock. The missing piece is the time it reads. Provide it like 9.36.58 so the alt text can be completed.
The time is 20.27.22
